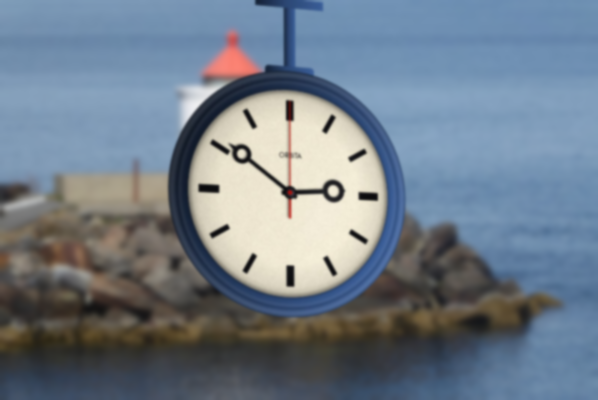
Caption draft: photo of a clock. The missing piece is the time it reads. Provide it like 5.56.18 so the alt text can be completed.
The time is 2.51.00
